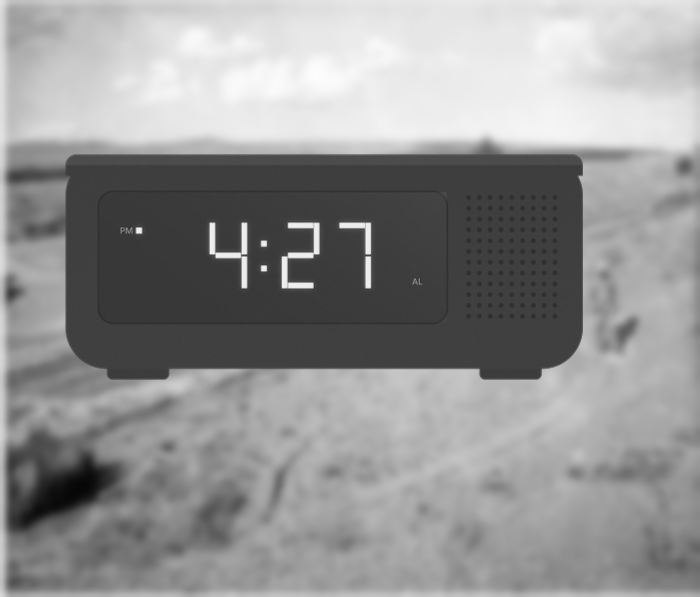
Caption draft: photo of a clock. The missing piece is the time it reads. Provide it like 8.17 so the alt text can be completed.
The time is 4.27
